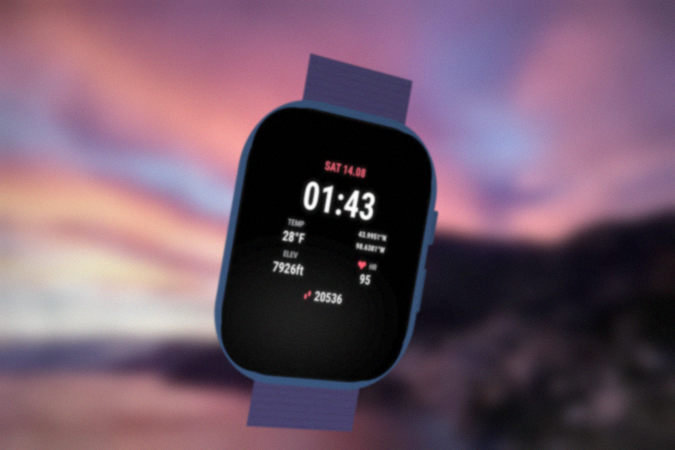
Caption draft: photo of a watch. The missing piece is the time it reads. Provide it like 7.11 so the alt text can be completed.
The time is 1.43
